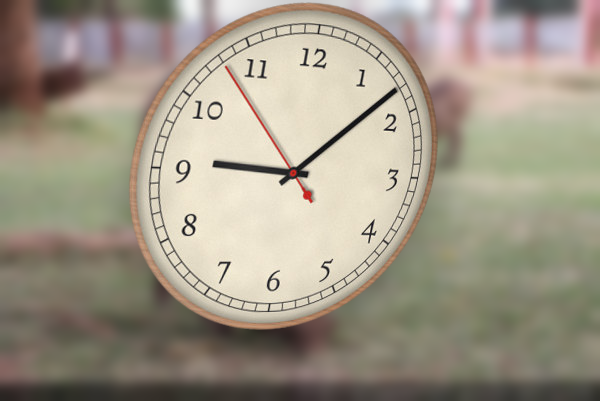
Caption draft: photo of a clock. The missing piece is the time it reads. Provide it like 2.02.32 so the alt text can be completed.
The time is 9.07.53
